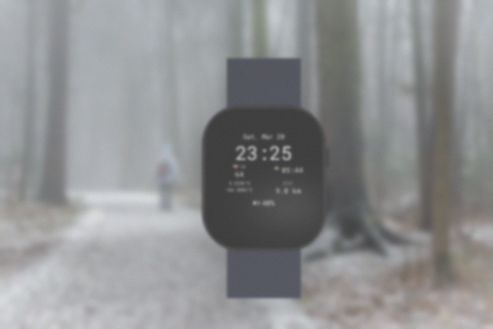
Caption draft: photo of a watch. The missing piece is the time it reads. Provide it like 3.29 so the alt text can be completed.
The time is 23.25
